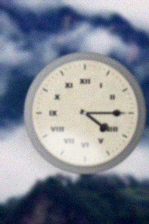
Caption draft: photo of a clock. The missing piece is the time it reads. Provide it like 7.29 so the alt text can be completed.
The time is 4.15
